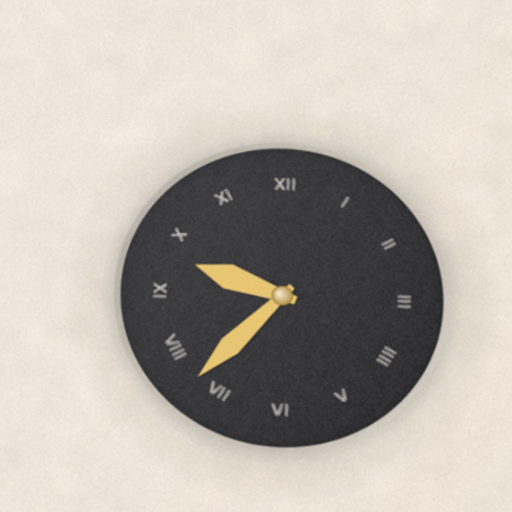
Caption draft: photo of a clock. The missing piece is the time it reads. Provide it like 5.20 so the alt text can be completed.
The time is 9.37
